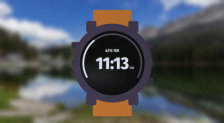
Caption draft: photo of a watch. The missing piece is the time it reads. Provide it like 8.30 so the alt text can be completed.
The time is 11.13
